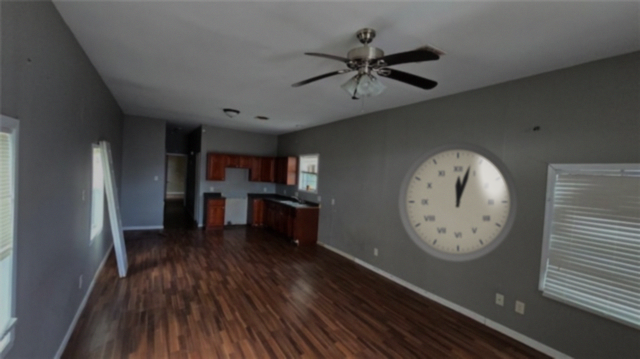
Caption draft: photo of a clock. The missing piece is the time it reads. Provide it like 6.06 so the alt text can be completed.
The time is 12.03
